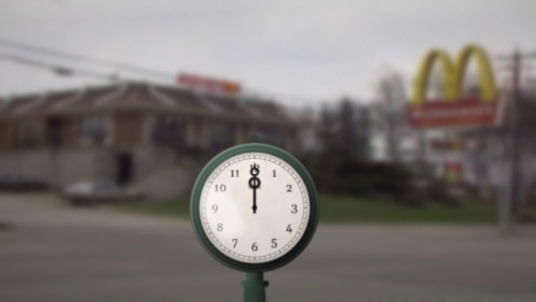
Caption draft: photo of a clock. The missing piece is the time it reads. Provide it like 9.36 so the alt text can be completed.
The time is 12.00
